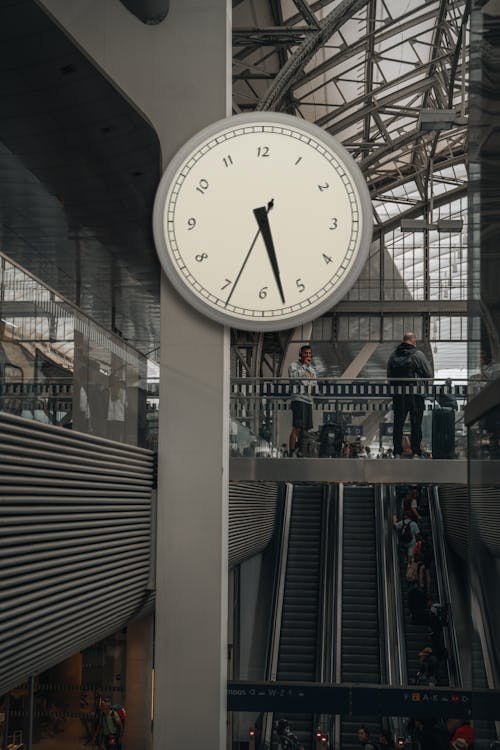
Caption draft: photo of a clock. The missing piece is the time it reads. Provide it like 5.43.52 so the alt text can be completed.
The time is 5.27.34
